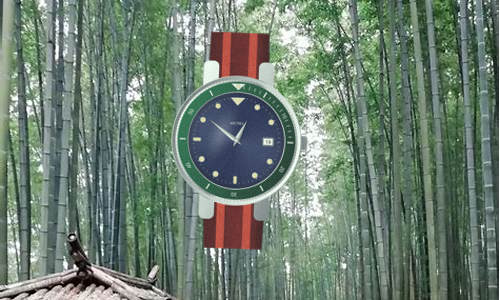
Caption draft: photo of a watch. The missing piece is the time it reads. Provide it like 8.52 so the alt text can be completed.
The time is 12.51
